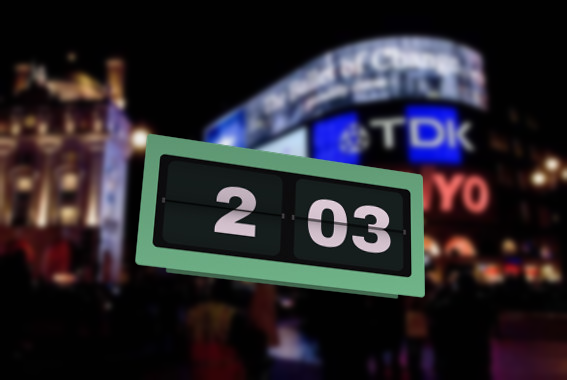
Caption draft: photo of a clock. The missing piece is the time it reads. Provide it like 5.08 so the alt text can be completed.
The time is 2.03
